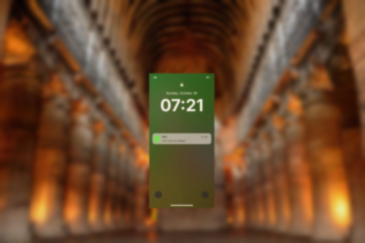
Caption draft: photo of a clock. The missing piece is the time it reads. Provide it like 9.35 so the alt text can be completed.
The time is 7.21
